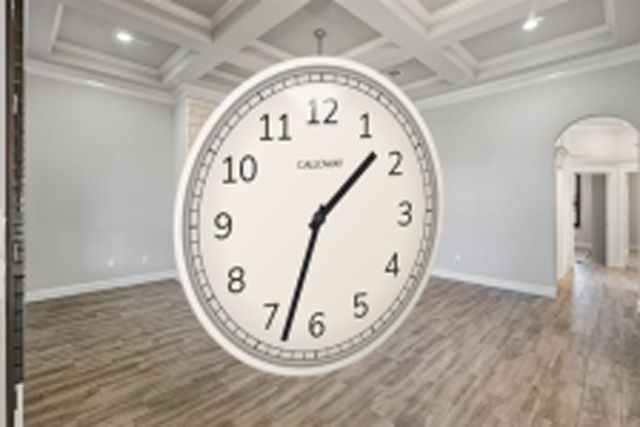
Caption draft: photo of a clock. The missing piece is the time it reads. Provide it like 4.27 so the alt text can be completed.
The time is 1.33
